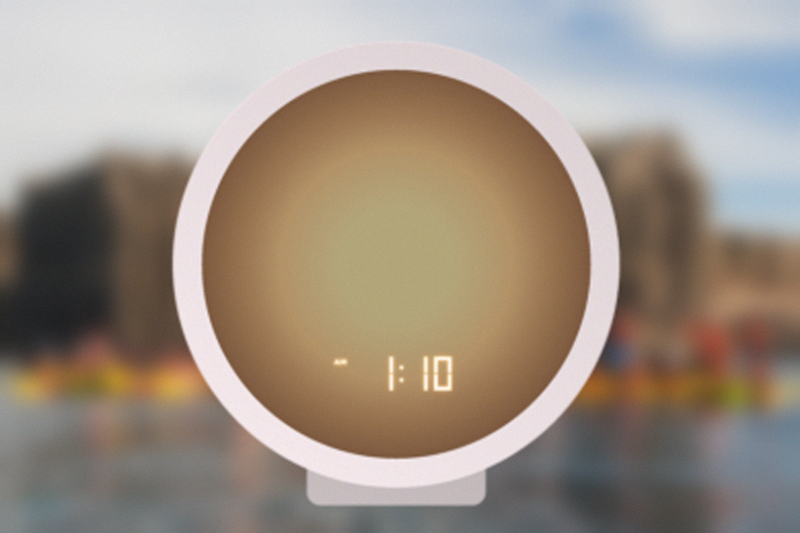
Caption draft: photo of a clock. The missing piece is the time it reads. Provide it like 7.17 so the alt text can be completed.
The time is 1.10
